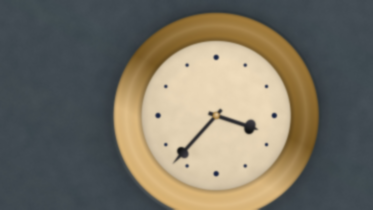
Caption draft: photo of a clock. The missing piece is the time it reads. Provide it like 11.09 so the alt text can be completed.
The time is 3.37
